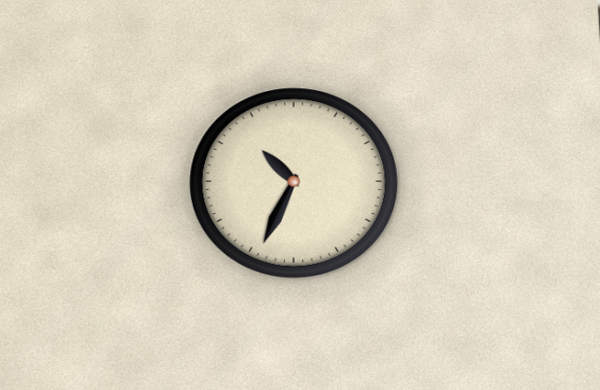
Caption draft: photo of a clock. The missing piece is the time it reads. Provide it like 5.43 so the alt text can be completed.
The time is 10.34
